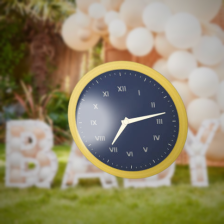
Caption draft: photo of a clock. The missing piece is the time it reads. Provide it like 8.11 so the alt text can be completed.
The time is 7.13
